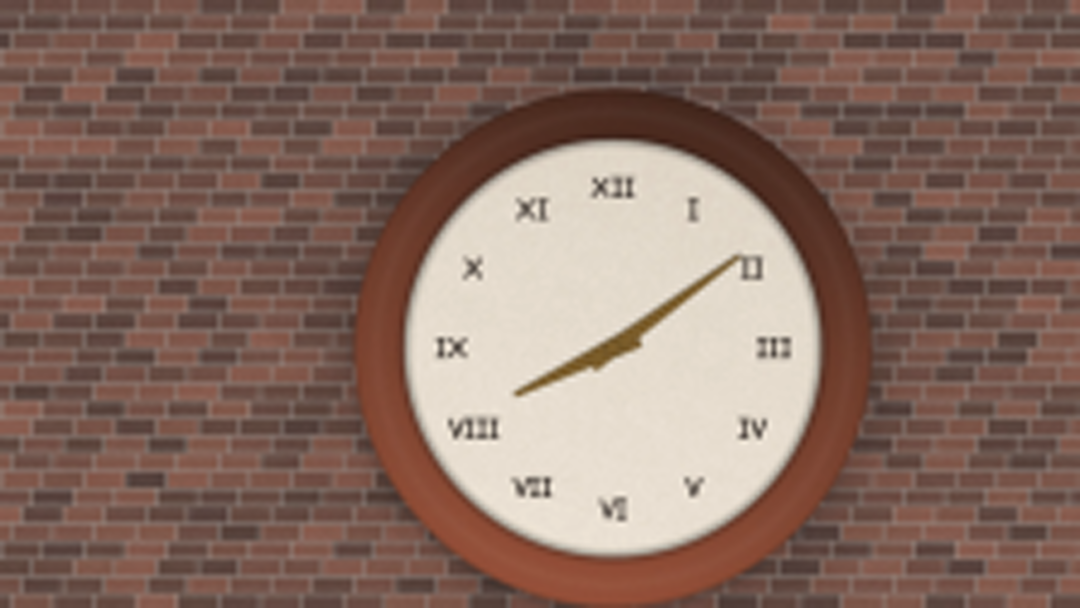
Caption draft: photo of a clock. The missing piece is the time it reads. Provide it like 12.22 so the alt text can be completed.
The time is 8.09
